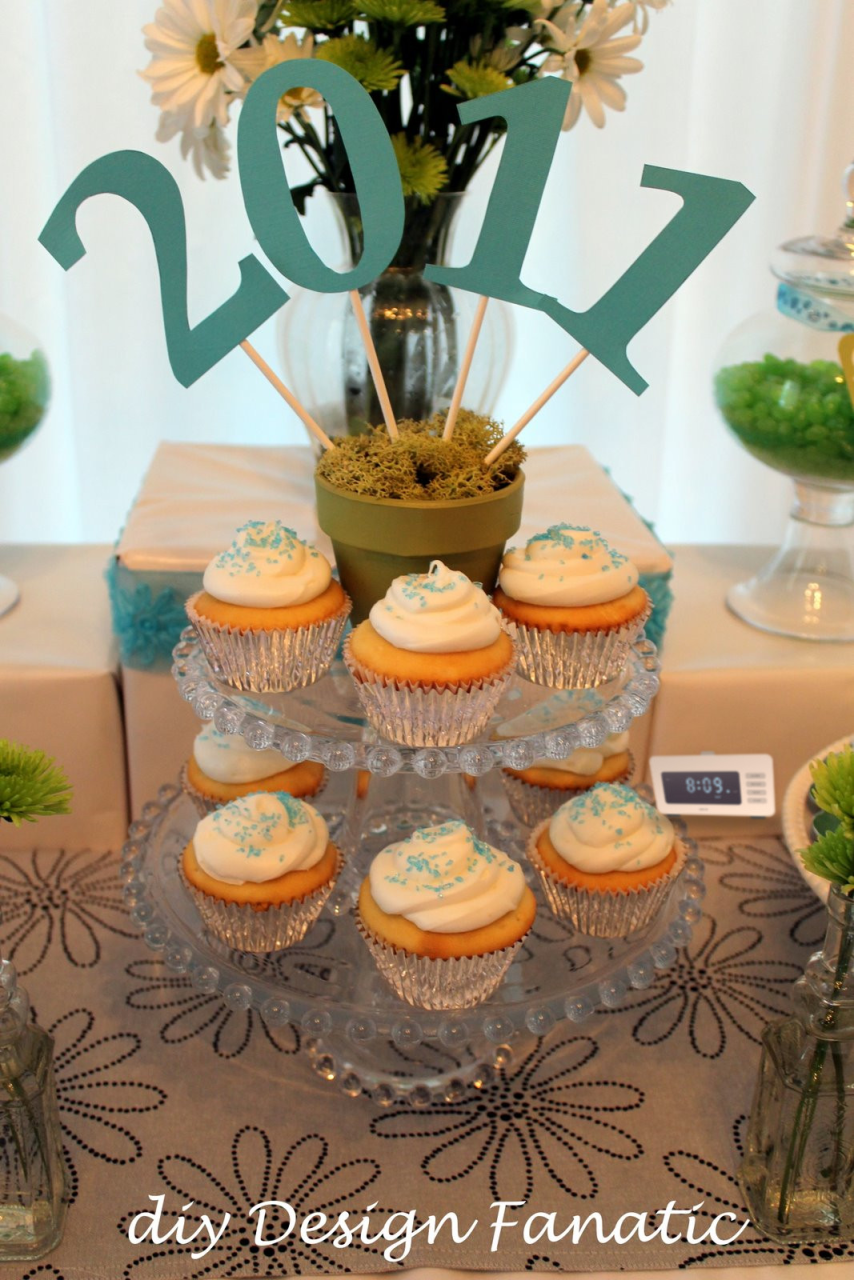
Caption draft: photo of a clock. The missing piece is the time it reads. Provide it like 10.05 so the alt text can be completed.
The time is 8.09
